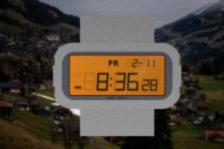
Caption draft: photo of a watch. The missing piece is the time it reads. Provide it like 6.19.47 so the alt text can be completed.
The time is 8.36.28
